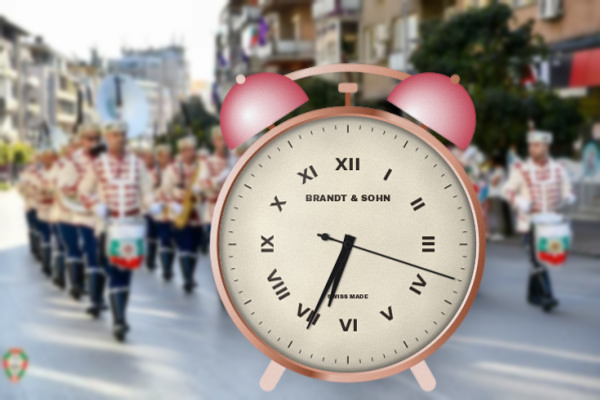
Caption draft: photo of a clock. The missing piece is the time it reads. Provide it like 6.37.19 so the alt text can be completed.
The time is 6.34.18
